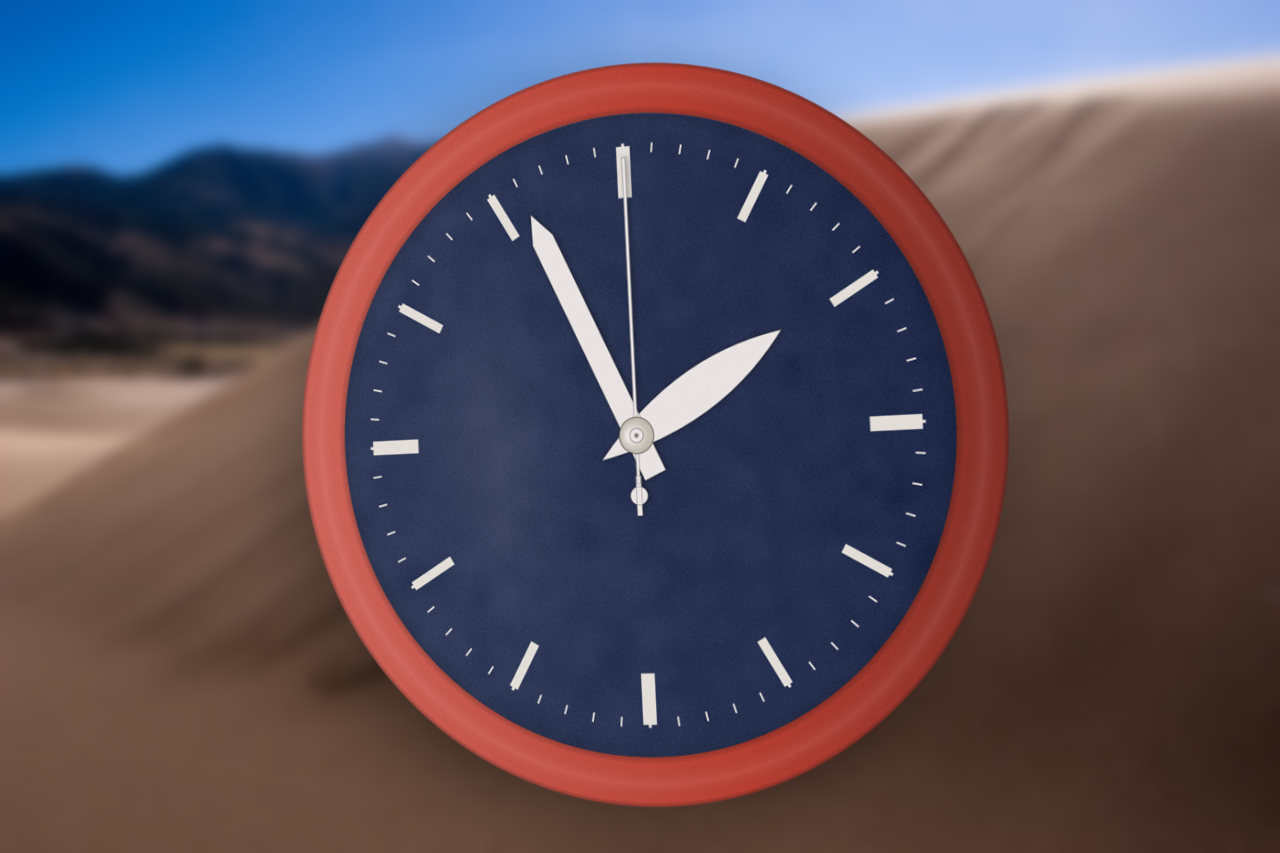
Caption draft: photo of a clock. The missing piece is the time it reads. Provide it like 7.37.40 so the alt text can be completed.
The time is 1.56.00
